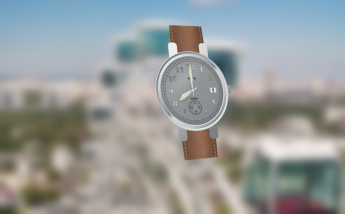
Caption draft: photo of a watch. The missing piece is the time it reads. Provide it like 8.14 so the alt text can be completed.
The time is 8.00
